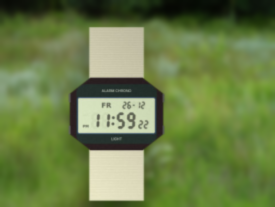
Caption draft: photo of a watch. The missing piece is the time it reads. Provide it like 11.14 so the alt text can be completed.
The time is 11.59
